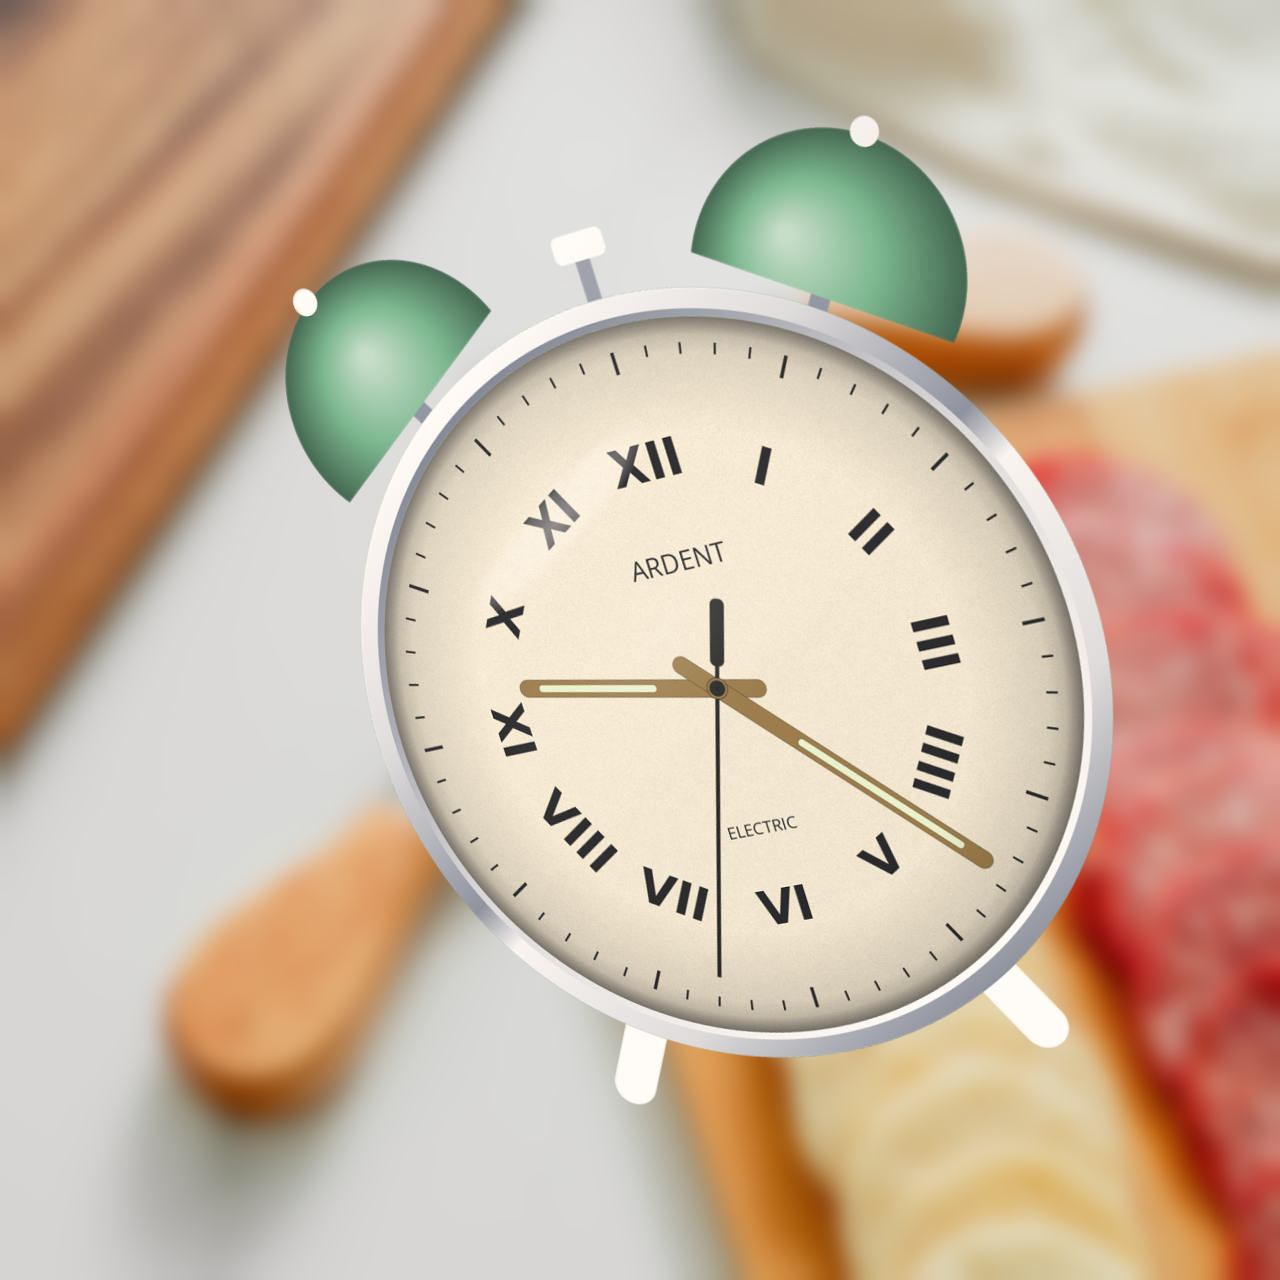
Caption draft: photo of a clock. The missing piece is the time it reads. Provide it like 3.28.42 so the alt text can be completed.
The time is 9.22.33
